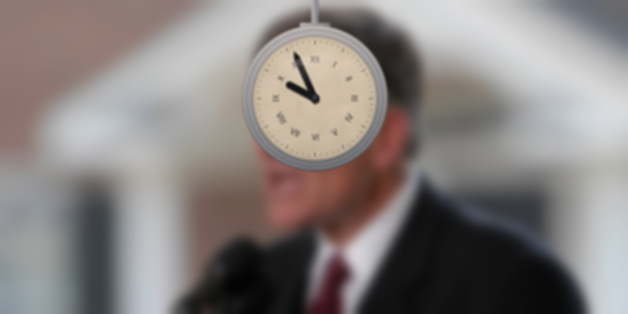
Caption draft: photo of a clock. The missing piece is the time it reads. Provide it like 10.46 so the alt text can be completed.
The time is 9.56
